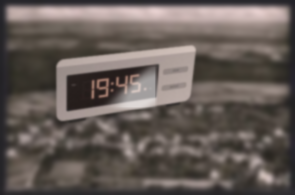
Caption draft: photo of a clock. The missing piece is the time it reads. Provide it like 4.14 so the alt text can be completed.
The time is 19.45
